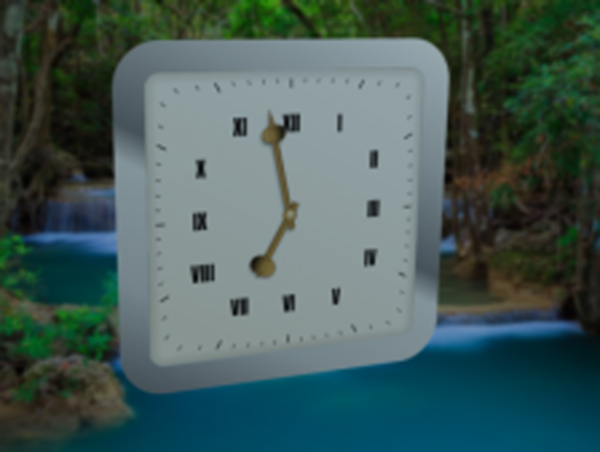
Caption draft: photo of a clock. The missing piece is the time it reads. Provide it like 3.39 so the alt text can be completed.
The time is 6.58
